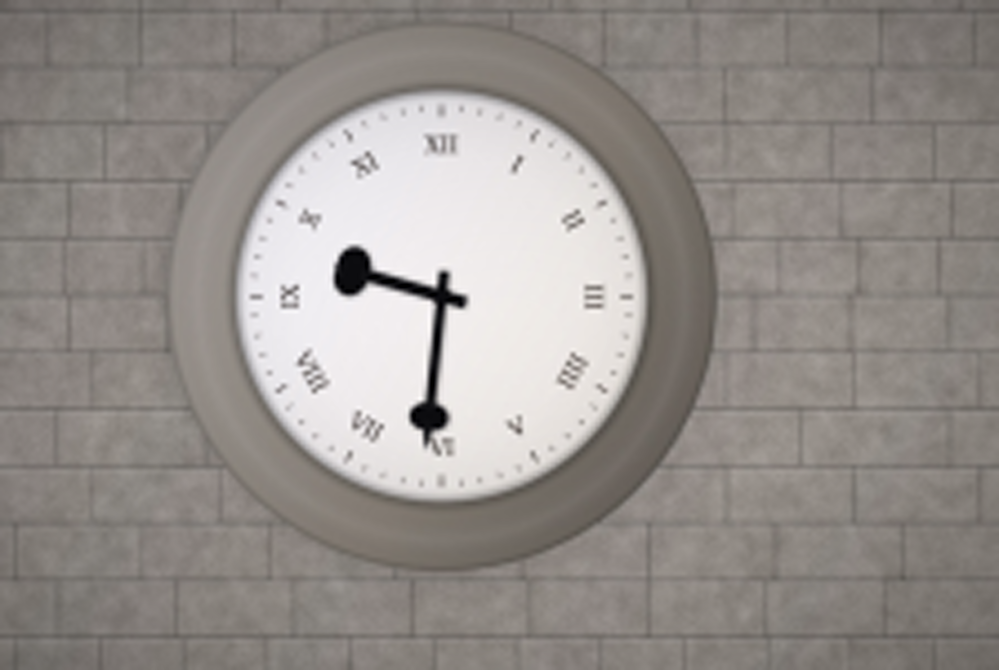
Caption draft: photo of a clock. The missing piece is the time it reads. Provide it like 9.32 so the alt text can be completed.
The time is 9.31
